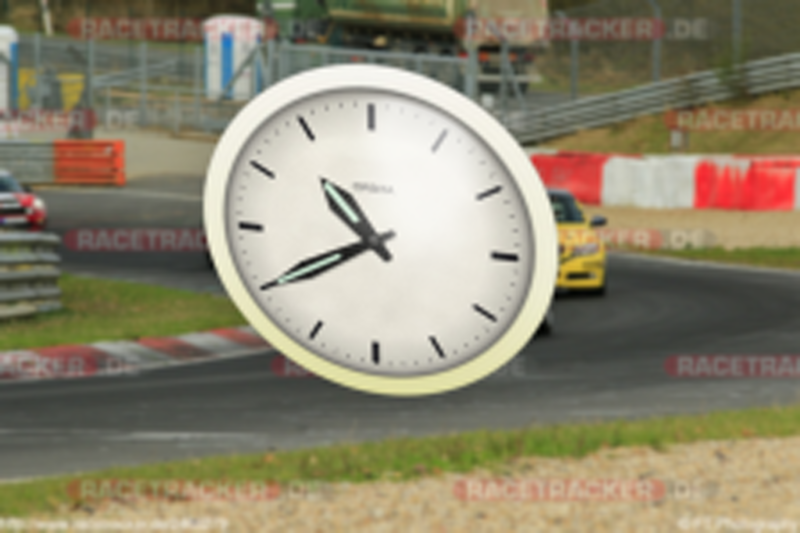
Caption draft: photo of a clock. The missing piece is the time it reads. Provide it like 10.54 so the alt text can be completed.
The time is 10.40
